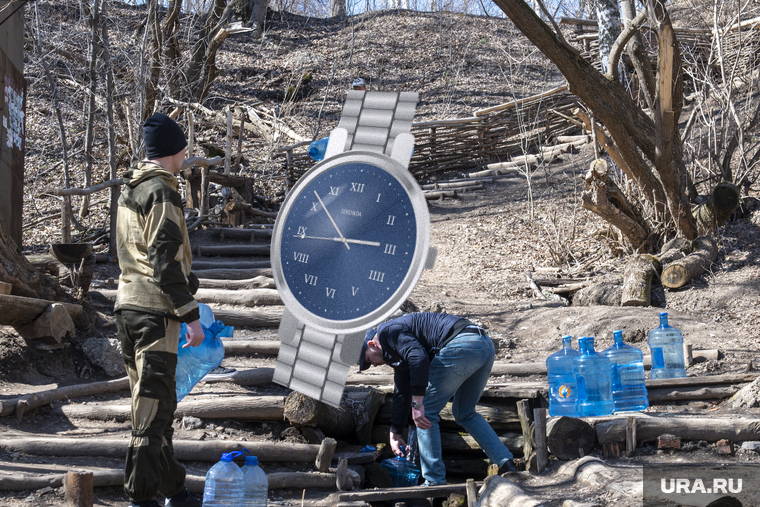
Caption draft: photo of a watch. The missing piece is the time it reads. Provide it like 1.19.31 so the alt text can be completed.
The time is 2.51.44
